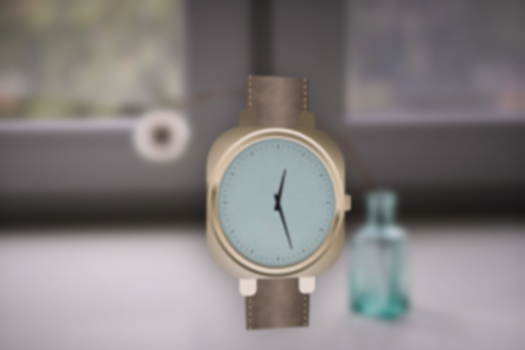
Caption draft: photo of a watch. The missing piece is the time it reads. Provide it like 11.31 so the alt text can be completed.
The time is 12.27
